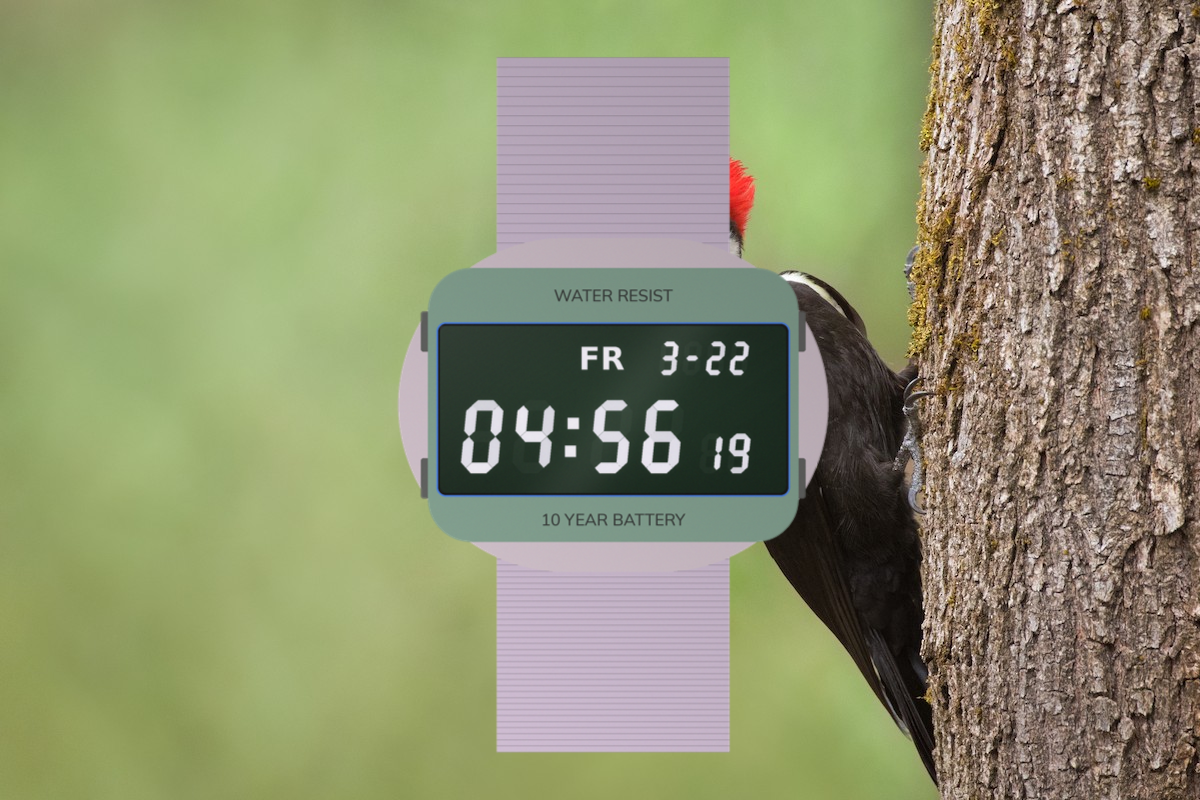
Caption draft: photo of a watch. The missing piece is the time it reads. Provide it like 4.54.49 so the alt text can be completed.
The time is 4.56.19
